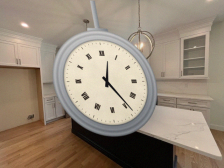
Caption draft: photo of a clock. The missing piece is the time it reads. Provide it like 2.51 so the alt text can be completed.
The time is 12.24
